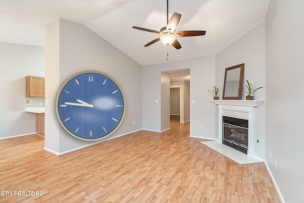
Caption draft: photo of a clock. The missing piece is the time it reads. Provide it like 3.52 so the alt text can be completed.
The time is 9.46
